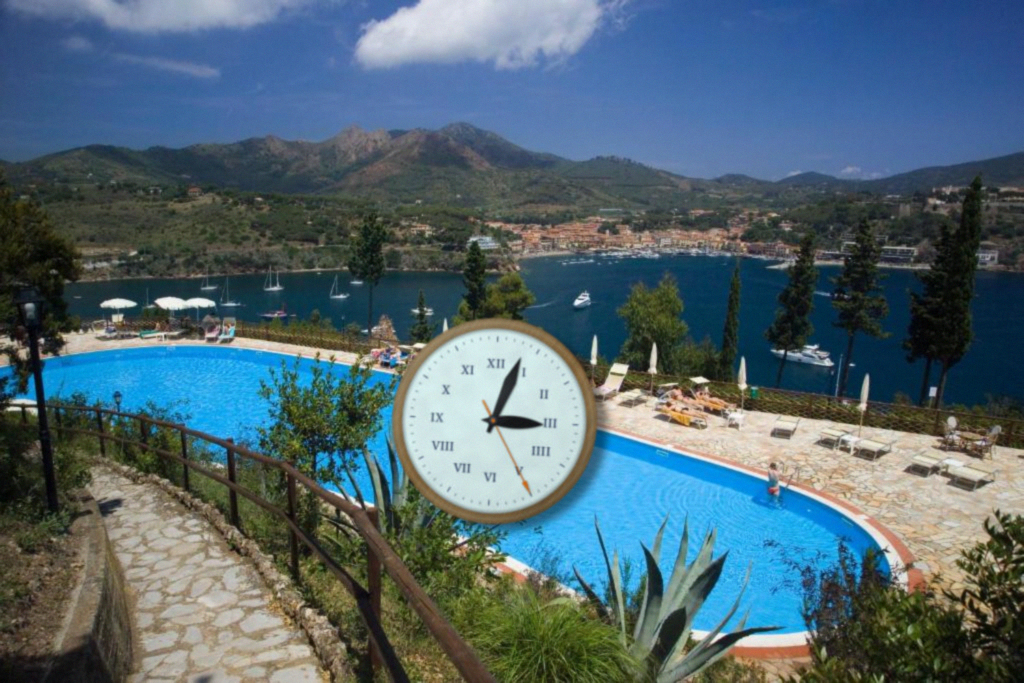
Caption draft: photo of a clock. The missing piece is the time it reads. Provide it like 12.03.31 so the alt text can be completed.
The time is 3.03.25
